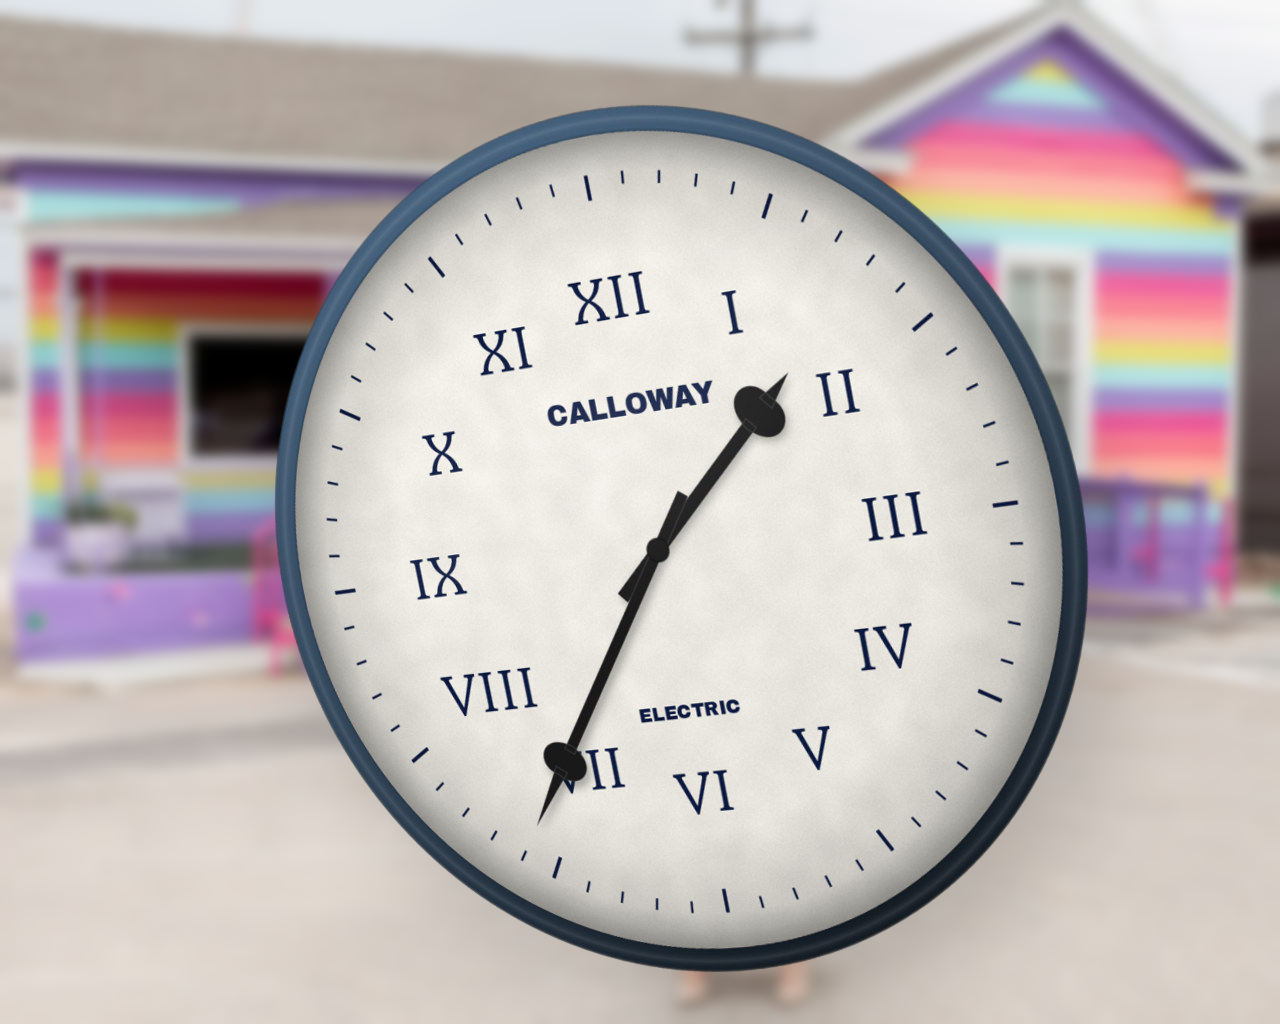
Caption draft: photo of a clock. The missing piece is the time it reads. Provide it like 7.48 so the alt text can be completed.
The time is 1.36
